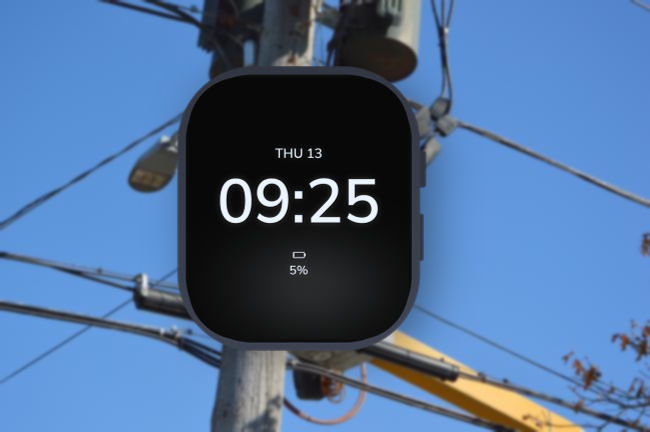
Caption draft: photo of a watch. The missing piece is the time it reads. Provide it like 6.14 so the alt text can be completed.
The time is 9.25
